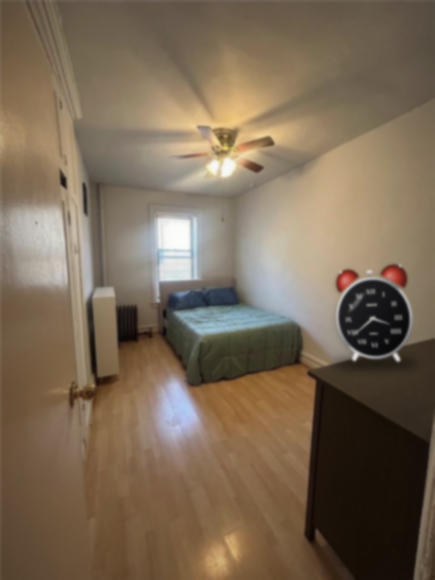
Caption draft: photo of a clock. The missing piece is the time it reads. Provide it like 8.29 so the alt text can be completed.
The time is 3.39
